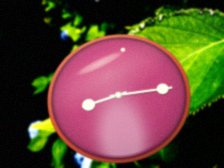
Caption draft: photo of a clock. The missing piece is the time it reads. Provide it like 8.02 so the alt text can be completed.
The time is 8.13
